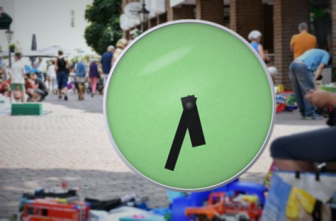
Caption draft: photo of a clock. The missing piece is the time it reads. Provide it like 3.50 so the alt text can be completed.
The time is 5.33
